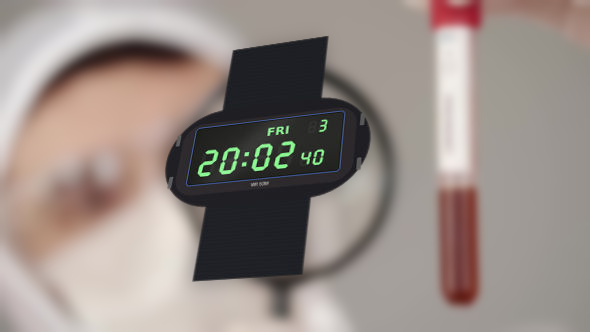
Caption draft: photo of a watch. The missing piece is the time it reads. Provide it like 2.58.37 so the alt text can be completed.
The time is 20.02.40
